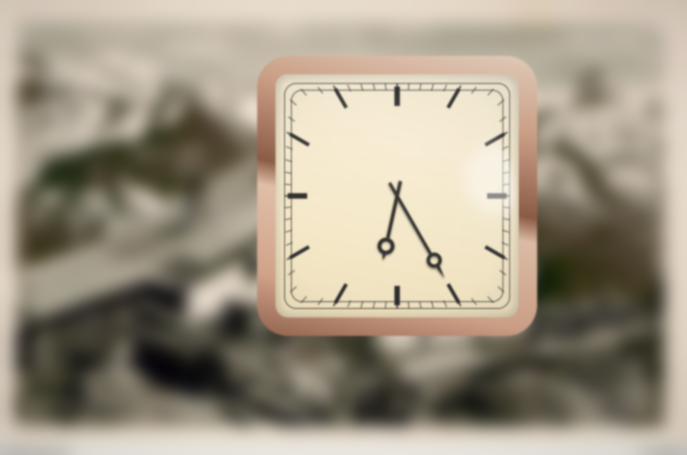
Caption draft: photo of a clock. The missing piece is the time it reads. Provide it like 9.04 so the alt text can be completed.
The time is 6.25
